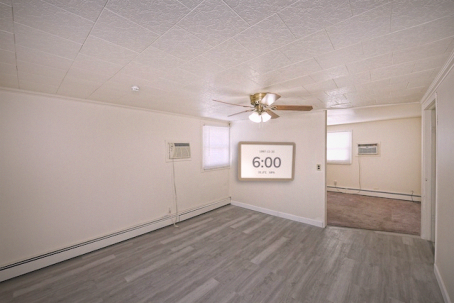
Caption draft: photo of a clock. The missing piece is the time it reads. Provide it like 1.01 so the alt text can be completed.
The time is 6.00
